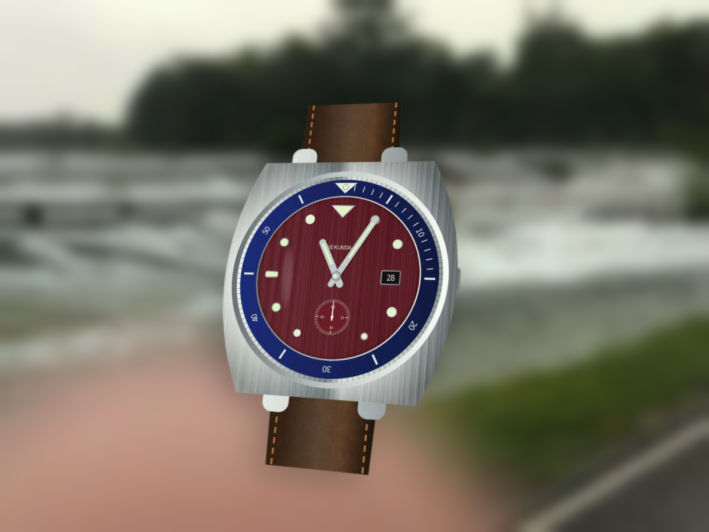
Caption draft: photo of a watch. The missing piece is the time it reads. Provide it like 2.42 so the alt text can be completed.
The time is 11.05
